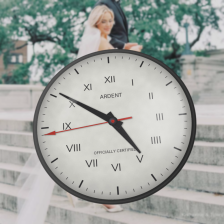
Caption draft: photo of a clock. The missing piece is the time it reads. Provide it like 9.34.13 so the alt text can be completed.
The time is 4.50.44
